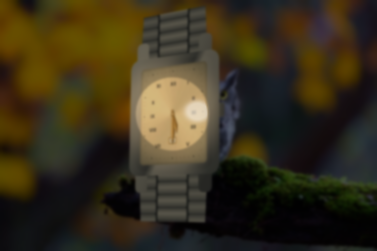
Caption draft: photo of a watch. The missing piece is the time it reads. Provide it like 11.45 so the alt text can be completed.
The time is 5.30
